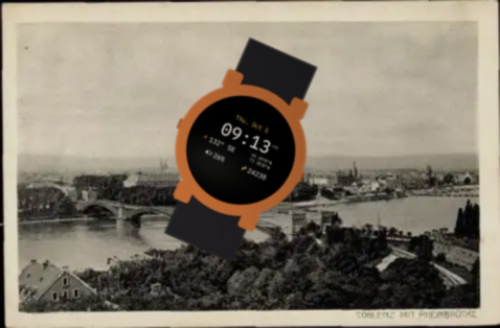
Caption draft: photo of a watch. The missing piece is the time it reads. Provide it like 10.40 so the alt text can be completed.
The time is 9.13
